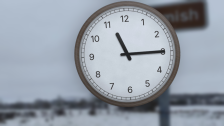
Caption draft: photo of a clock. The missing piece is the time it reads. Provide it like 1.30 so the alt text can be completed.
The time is 11.15
